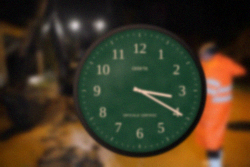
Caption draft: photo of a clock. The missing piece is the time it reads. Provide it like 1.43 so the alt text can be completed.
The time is 3.20
